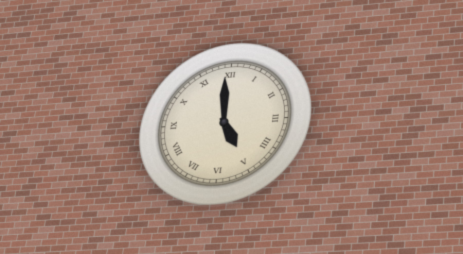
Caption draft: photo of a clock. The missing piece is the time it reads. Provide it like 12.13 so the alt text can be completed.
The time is 4.59
